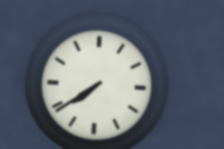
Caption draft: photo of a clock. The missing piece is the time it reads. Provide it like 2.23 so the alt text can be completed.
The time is 7.39
